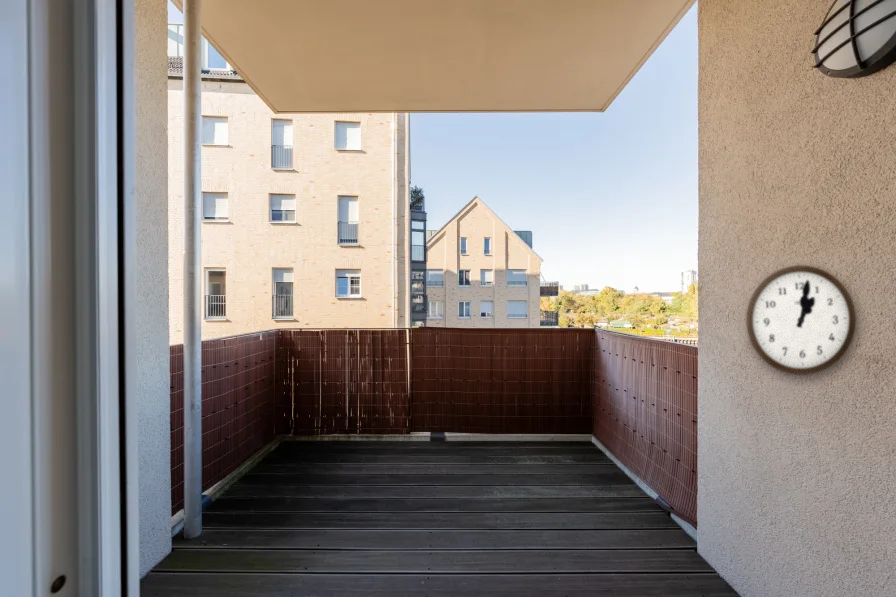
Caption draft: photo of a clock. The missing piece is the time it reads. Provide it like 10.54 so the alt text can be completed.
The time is 1.02
